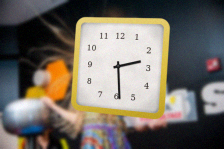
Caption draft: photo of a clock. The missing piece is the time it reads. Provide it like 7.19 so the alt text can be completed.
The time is 2.29
